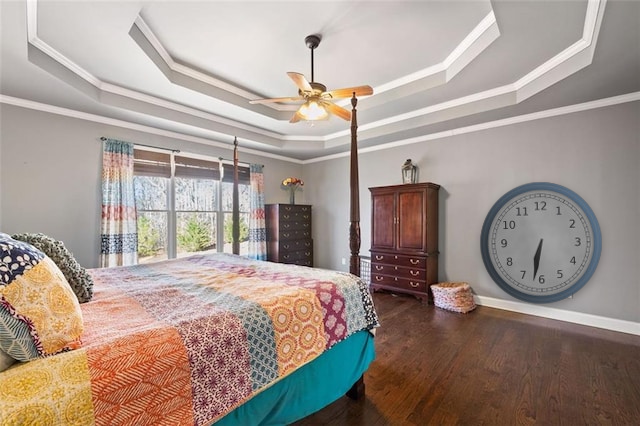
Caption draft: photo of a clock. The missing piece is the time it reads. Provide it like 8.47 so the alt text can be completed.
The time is 6.32
